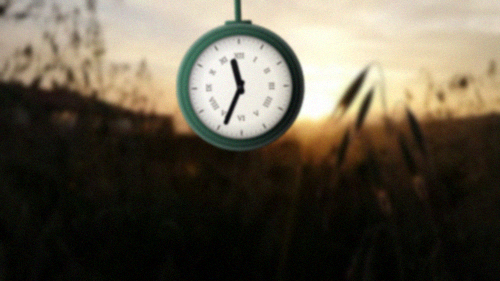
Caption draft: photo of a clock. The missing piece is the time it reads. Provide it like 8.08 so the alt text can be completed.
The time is 11.34
